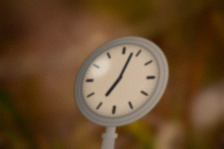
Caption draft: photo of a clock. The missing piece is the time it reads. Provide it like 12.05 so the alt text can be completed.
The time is 7.03
